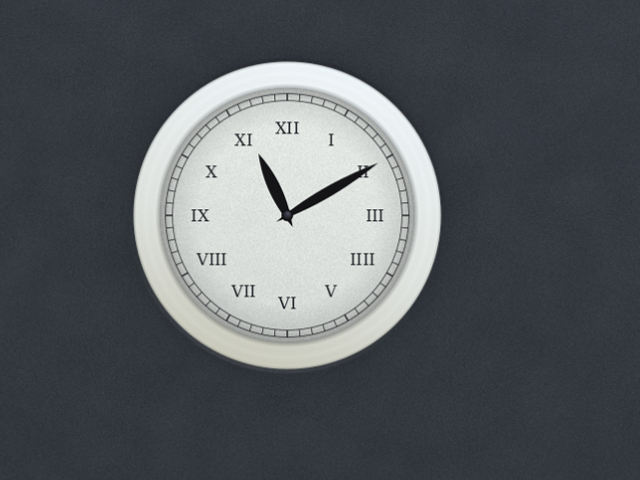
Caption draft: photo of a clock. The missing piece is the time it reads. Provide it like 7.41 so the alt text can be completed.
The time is 11.10
